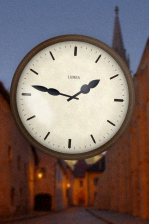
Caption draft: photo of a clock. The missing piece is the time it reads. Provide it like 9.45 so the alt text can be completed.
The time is 1.47
